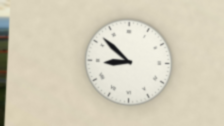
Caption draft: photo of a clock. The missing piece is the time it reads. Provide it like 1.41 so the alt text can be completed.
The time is 8.52
